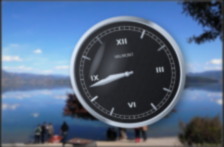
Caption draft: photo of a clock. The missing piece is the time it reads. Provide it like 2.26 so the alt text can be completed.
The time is 8.43
